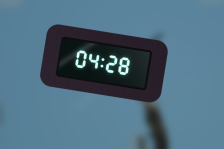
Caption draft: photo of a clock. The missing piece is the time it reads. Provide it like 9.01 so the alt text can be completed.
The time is 4.28
